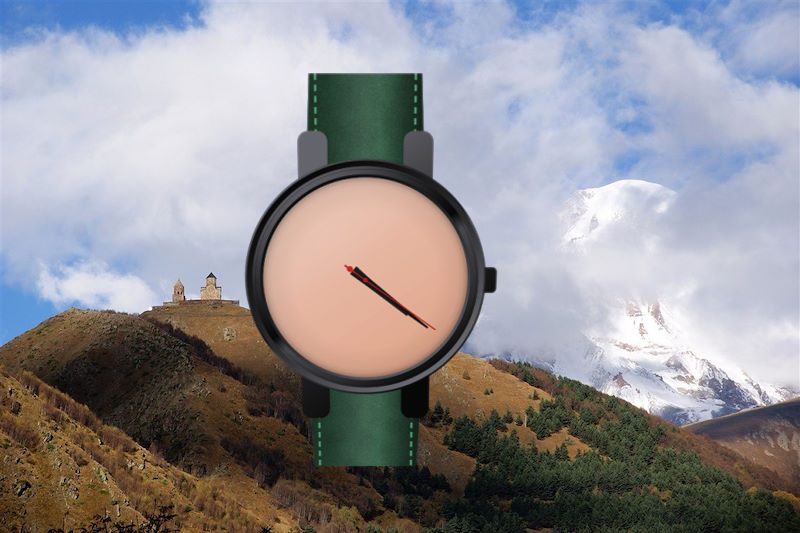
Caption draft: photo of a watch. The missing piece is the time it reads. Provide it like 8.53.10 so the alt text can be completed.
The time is 4.21.21
